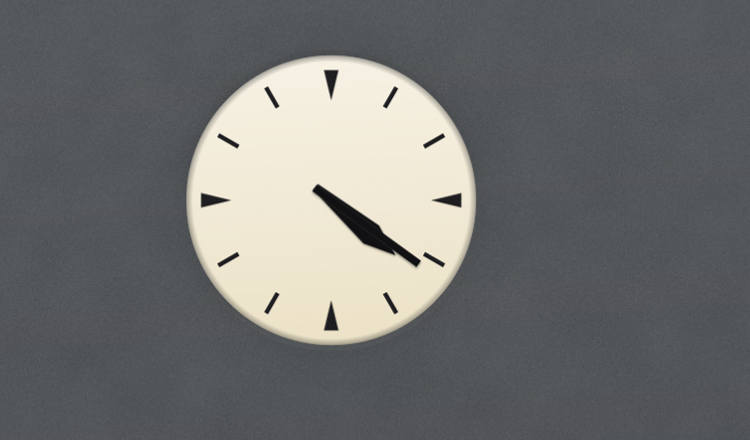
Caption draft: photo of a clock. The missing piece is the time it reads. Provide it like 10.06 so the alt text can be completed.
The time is 4.21
